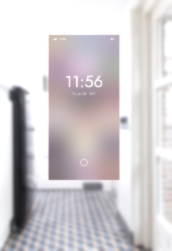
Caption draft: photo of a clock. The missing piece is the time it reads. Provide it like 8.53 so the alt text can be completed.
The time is 11.56
